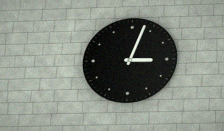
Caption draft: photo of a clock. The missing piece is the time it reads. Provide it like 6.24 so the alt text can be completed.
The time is 3.03
